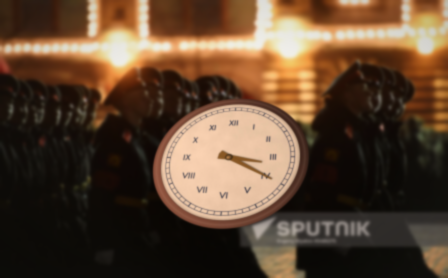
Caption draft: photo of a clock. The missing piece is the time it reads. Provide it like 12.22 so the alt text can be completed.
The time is 3.20
